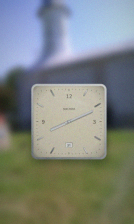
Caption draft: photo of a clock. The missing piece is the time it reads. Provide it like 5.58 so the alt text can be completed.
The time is 8.11
